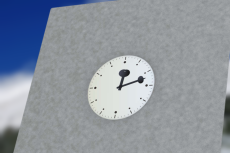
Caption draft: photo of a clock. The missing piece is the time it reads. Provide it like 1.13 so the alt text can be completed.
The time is 12.12
